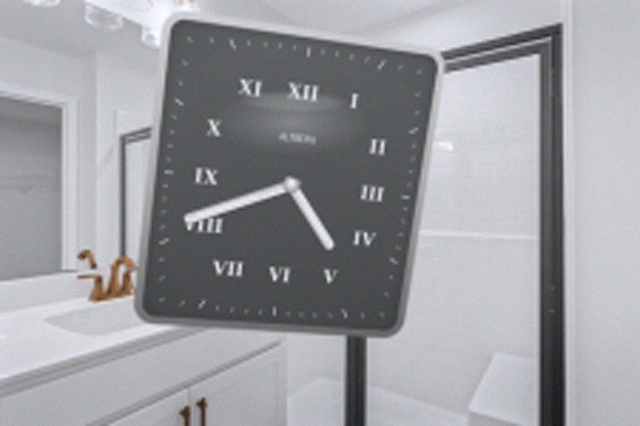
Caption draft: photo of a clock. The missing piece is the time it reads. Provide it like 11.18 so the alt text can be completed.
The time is 4.41
